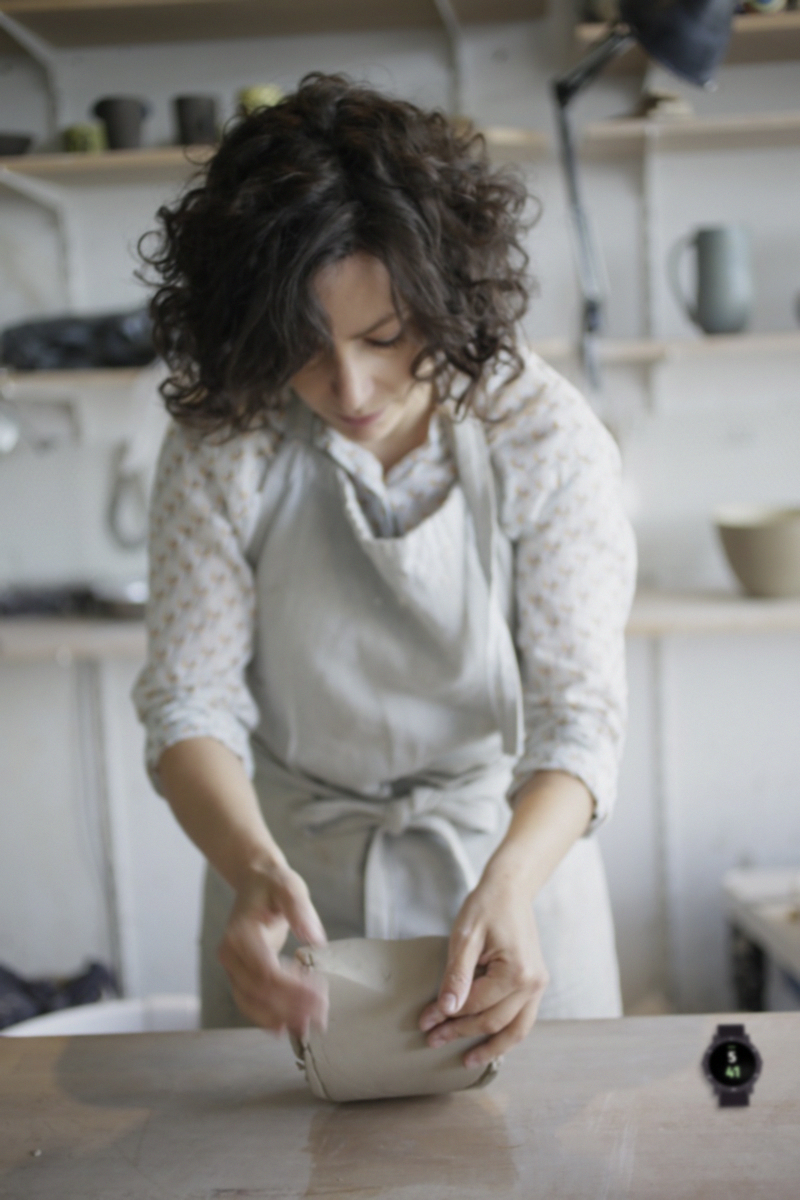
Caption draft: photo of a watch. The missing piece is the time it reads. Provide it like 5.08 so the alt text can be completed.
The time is 5.41
